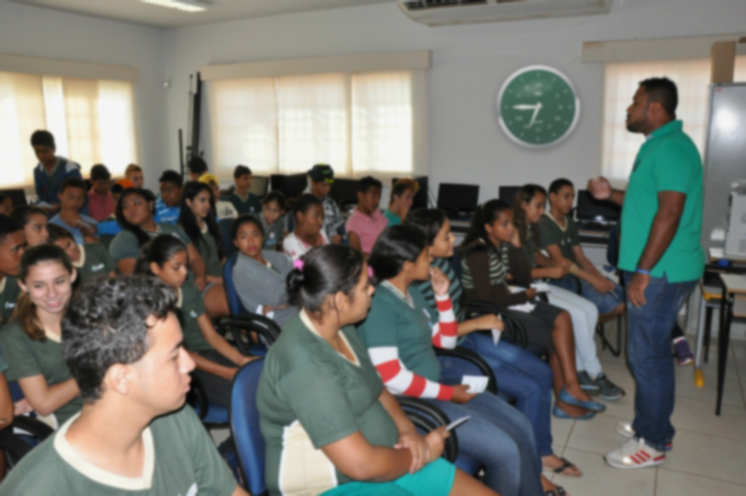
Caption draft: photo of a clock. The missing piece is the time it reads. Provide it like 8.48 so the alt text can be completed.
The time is 6.45
